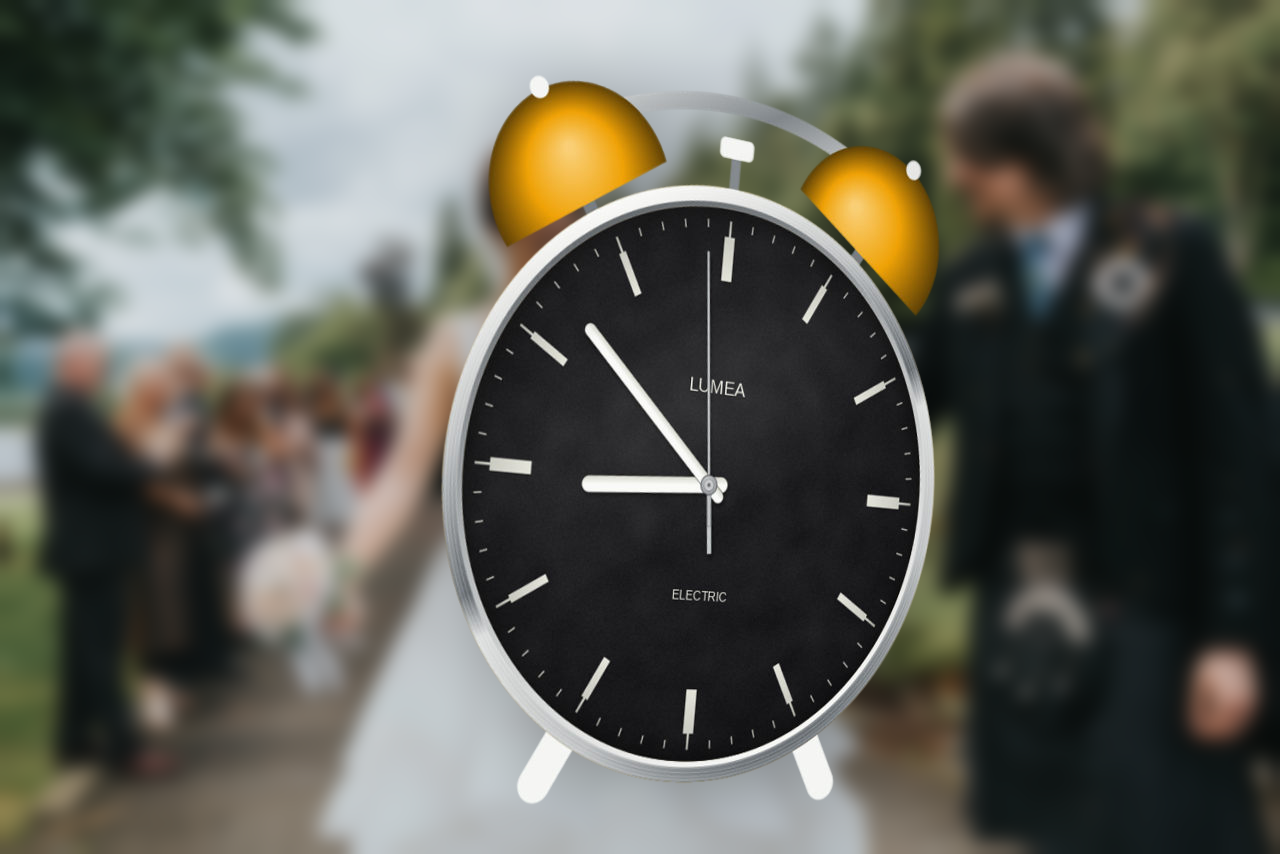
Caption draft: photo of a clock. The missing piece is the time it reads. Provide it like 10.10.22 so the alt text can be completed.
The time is 8.51.59
